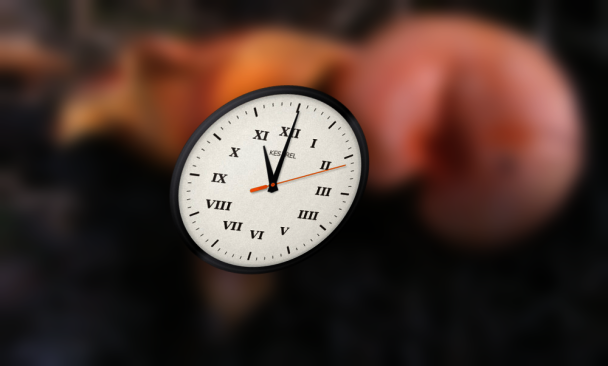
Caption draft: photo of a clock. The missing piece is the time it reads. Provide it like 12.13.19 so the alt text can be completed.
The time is 11.00.11
